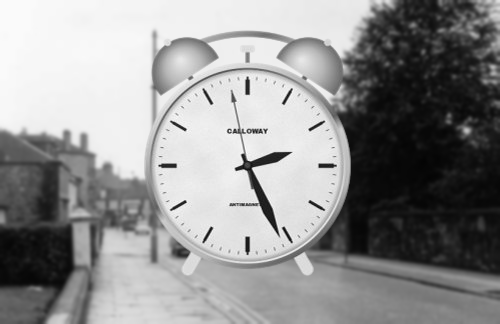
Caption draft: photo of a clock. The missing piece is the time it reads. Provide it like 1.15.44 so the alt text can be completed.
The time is 2.25.58
